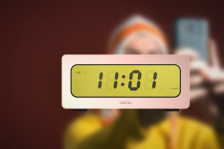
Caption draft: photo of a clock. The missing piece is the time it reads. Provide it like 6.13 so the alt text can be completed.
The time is 11.01
